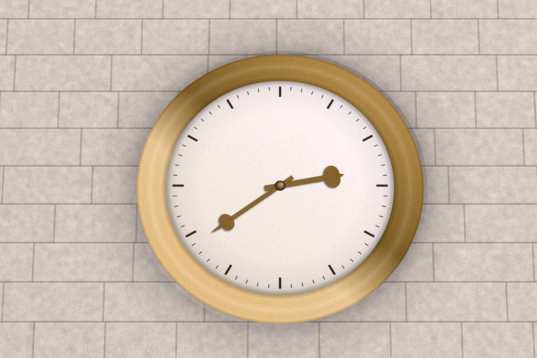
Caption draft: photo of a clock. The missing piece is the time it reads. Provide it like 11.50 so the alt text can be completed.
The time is 2.39
